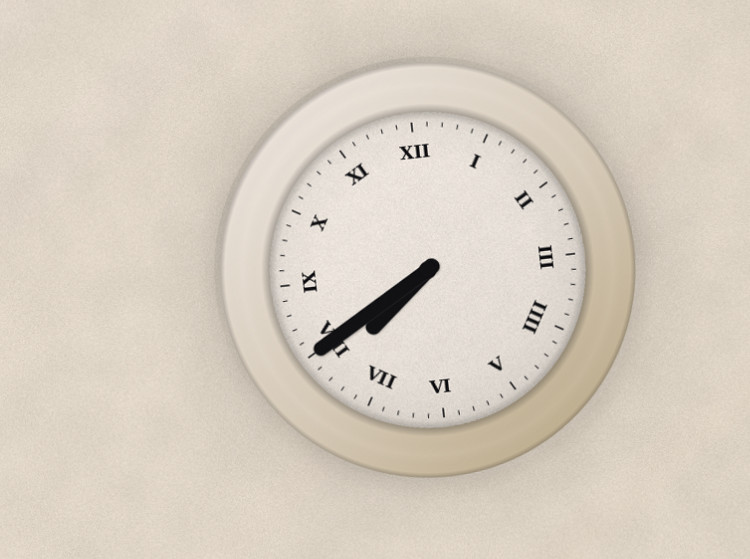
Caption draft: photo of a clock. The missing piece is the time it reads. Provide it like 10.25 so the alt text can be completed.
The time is 7.40
